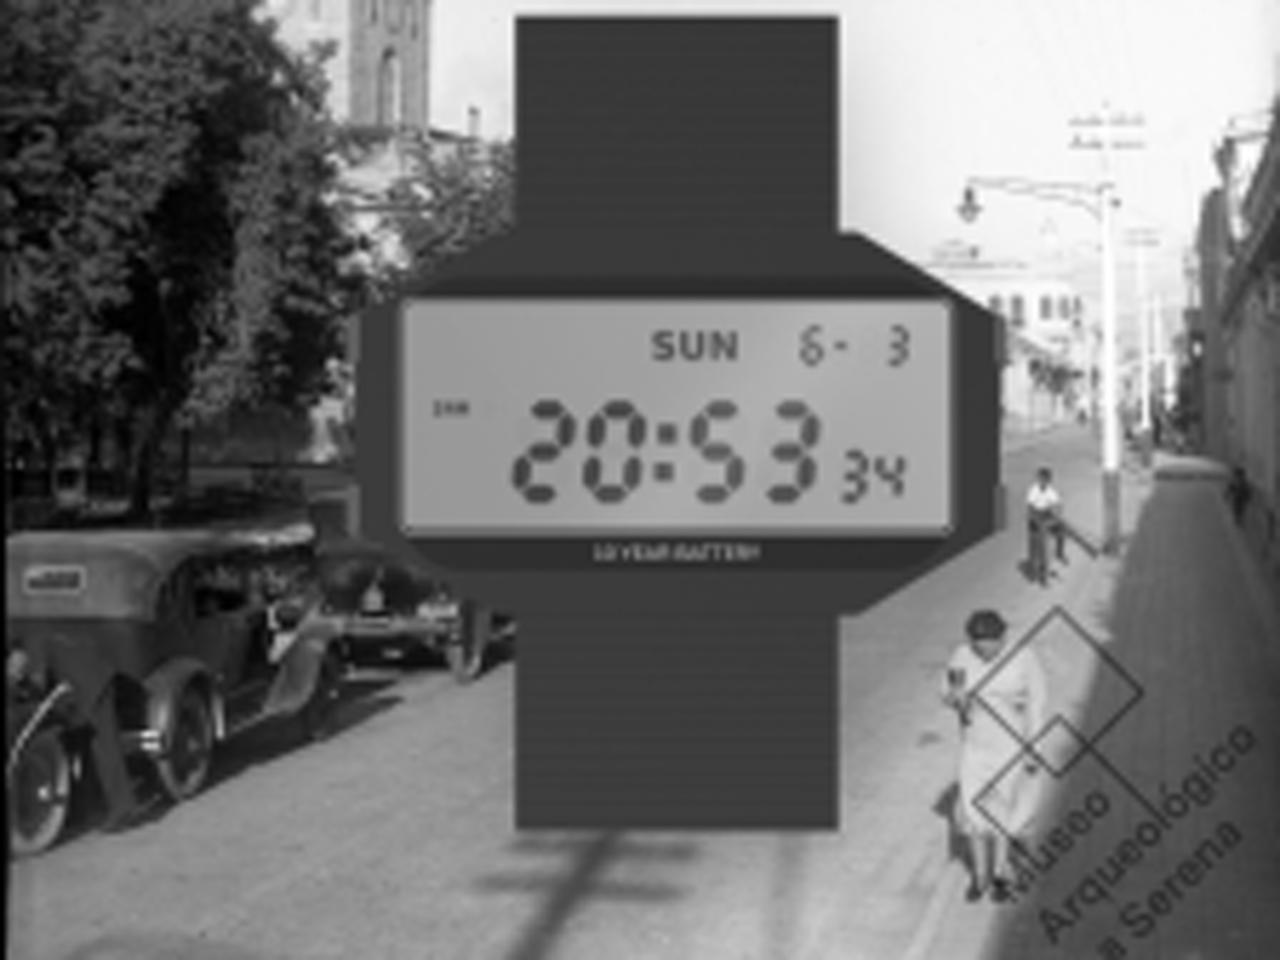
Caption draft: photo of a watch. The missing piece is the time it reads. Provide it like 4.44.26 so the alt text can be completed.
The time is 20.53.34
